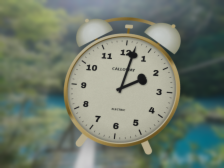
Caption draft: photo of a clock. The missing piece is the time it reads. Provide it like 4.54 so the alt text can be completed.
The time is 2.02
